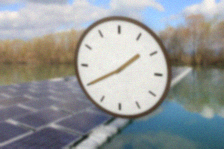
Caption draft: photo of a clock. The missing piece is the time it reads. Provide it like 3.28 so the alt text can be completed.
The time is 1.40
